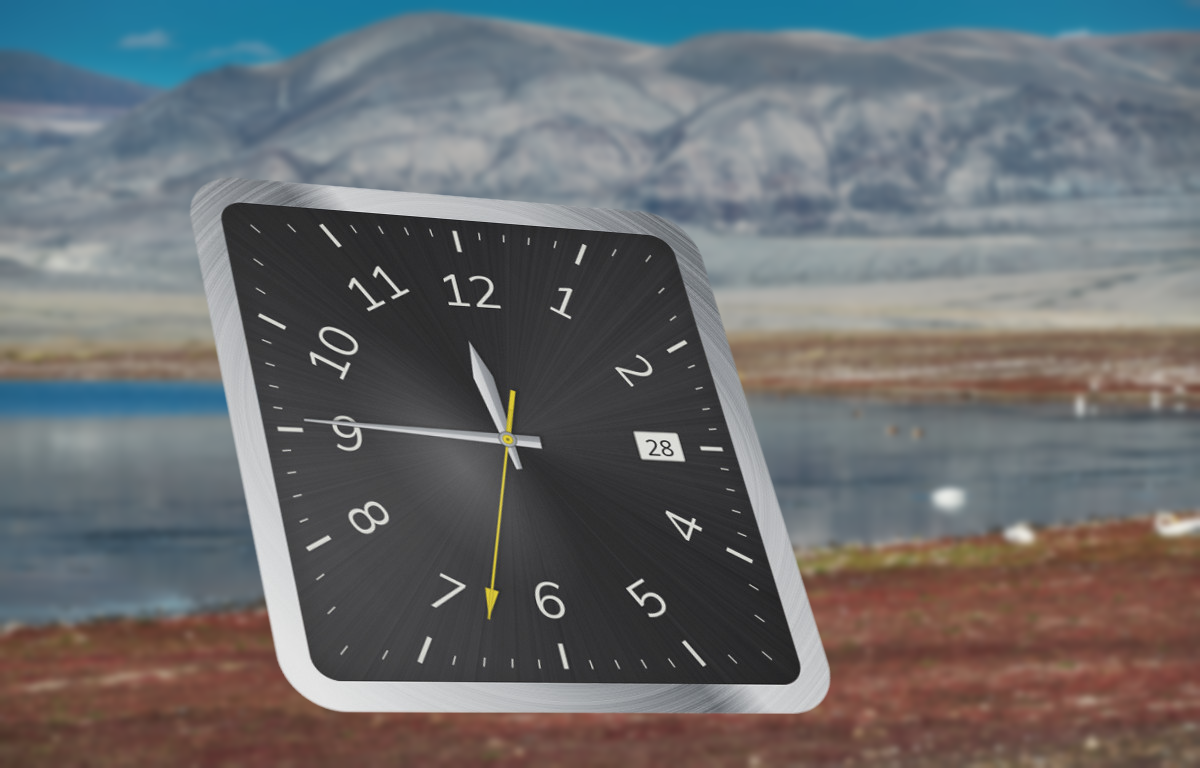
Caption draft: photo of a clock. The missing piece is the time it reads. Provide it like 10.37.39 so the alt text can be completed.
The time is 11.45.33
